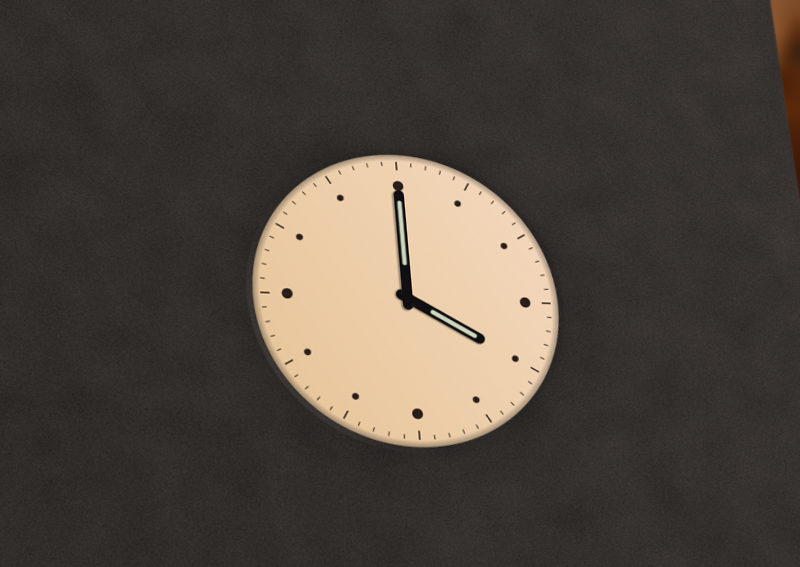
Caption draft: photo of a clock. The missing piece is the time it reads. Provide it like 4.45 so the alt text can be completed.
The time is 4.00
